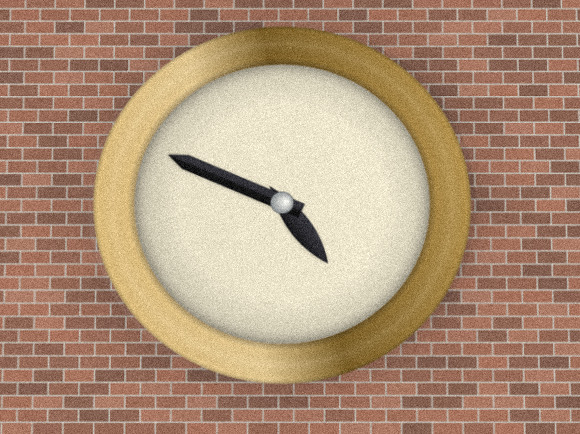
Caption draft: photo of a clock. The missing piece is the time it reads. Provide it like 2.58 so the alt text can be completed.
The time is 4.49
